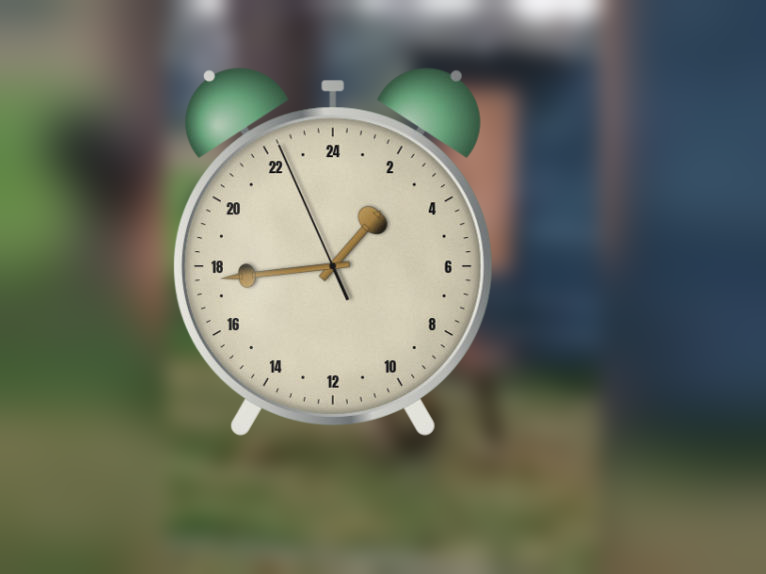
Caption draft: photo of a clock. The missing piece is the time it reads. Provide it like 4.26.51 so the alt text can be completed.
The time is 2.43.56
